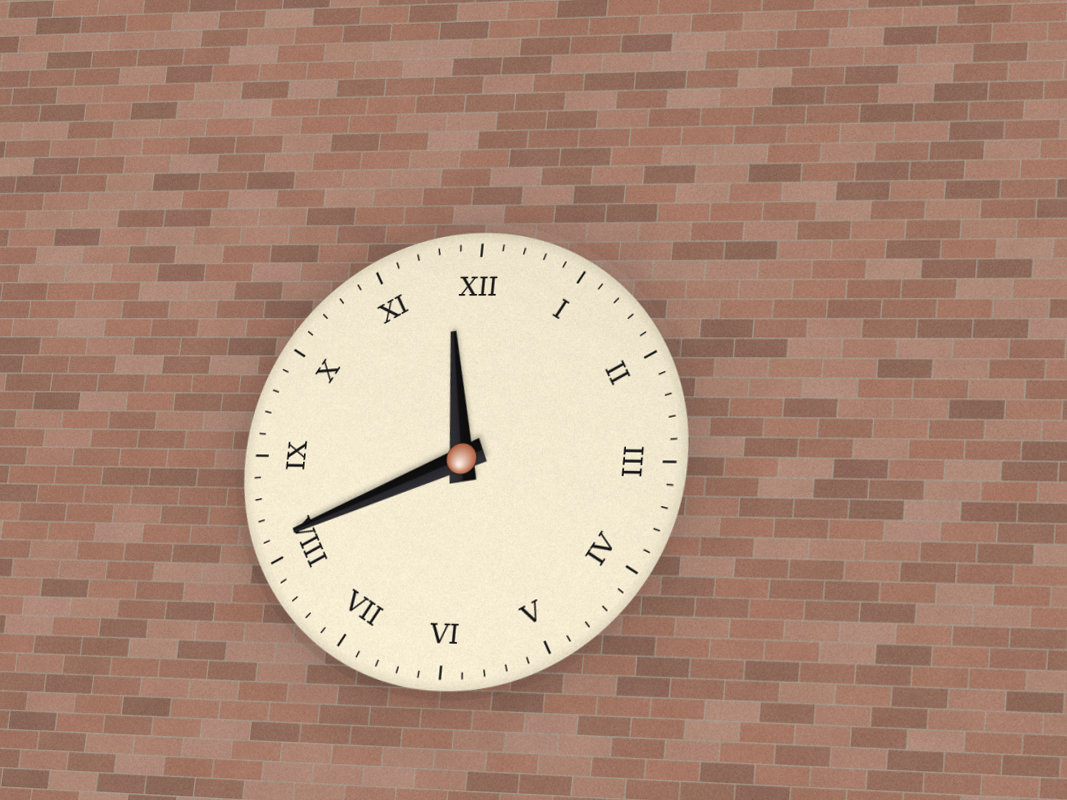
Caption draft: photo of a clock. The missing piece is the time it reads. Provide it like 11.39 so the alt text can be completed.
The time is 11.41
